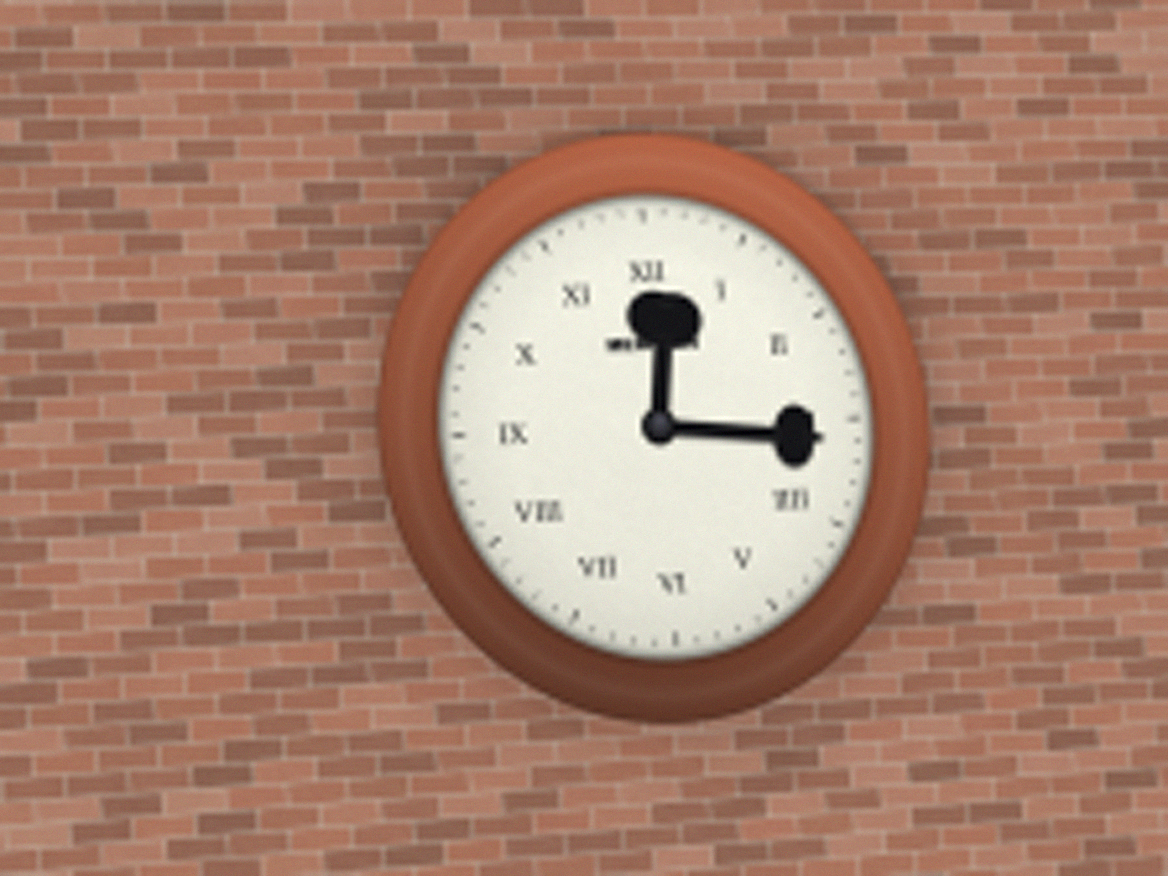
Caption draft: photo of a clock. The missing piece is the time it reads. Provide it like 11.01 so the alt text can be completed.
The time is 12.16
